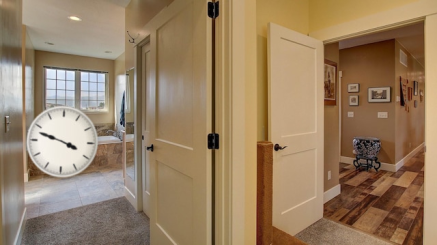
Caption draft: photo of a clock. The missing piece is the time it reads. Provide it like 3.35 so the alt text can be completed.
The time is 3.48
